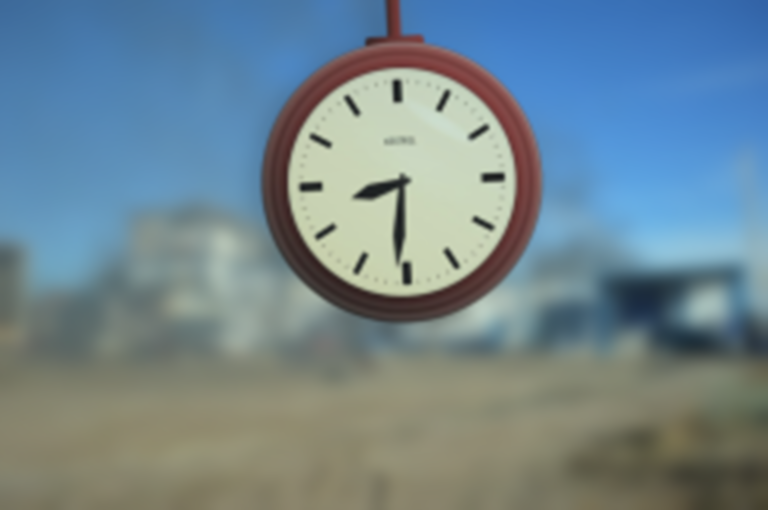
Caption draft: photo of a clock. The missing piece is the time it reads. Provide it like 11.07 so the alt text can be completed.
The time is 8.31
